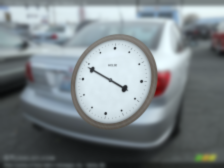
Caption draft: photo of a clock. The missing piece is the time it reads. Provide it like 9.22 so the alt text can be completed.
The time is 3.49
